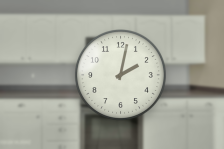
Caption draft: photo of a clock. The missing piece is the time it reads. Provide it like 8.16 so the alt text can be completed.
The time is 2.02
